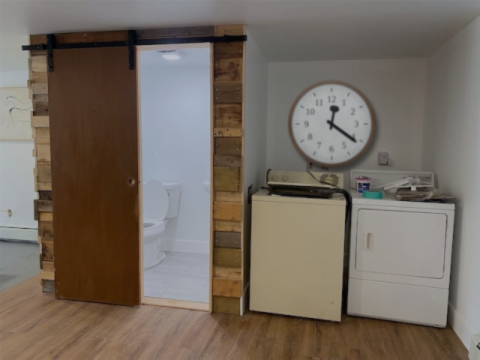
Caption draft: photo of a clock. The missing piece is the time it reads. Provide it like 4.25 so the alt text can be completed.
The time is 12.21
